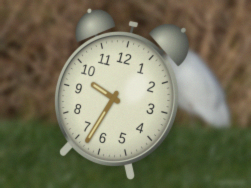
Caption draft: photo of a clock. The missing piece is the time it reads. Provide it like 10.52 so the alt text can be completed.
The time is 9.33
